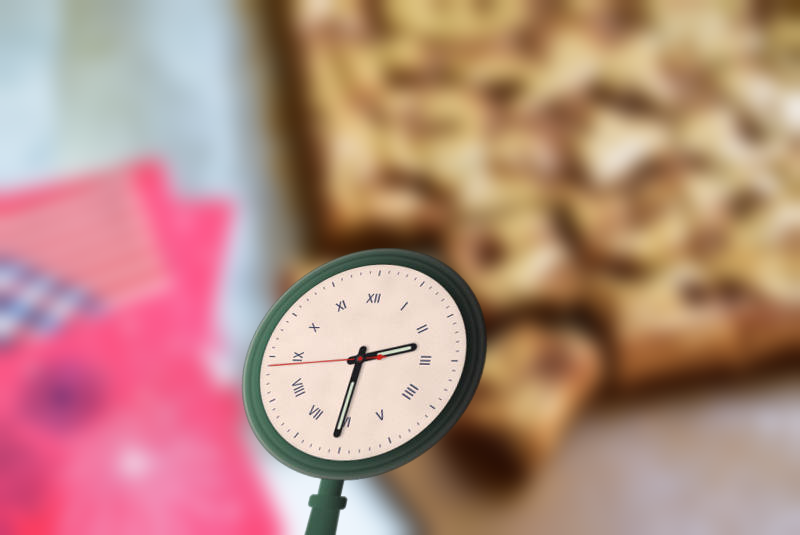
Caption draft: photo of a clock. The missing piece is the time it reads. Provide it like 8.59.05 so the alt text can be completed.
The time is 2.30.44
